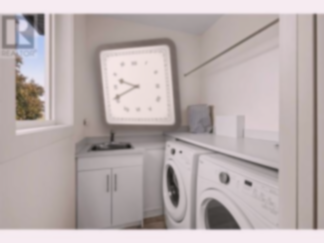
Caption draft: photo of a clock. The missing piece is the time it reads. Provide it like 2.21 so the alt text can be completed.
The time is 9.41
